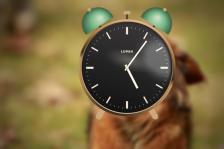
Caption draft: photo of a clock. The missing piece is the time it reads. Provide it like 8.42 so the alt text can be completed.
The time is 5.06
